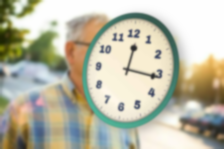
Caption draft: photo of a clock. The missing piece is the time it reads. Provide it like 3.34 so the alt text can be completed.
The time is 12.16
